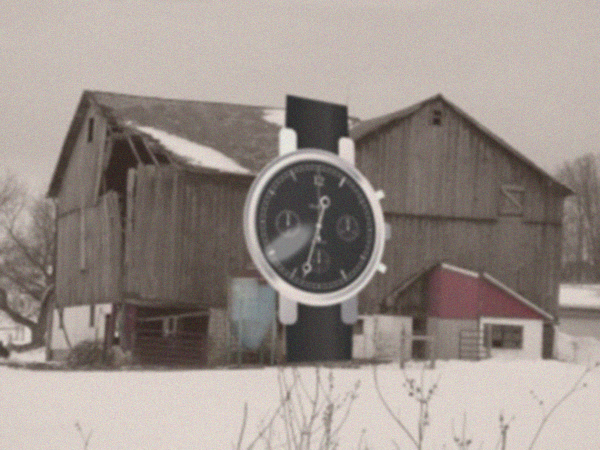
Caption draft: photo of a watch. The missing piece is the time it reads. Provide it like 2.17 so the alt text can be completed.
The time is 12.33
